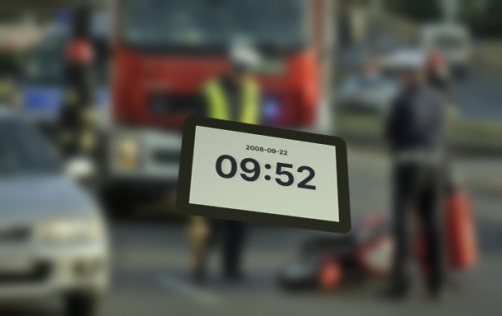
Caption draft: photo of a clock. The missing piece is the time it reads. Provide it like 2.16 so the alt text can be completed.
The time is 9.52
